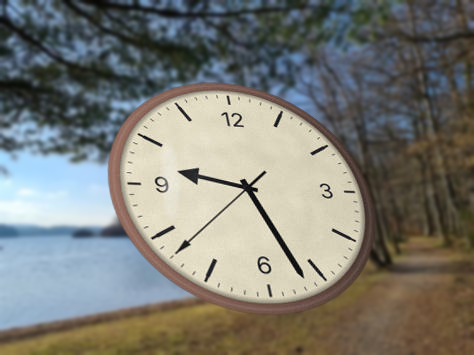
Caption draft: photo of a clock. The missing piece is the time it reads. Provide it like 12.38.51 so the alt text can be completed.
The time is 9.26.38
